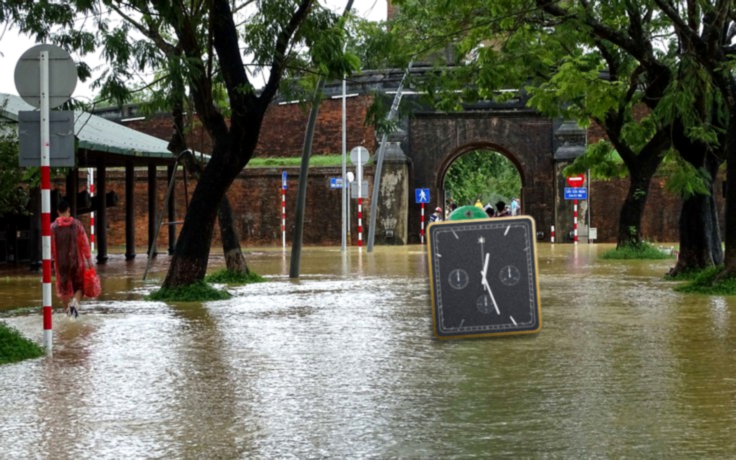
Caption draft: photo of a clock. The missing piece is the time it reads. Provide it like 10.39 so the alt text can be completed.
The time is 12.27
